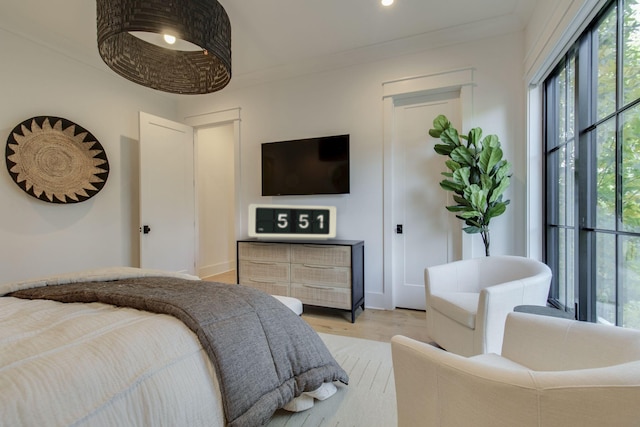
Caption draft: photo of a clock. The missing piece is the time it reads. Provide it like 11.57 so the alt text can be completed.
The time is 5.51
